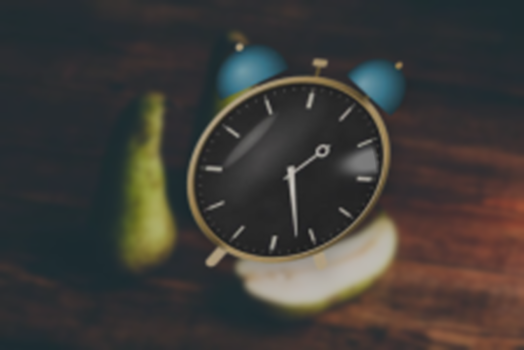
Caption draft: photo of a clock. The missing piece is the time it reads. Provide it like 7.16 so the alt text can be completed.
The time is 1.27
